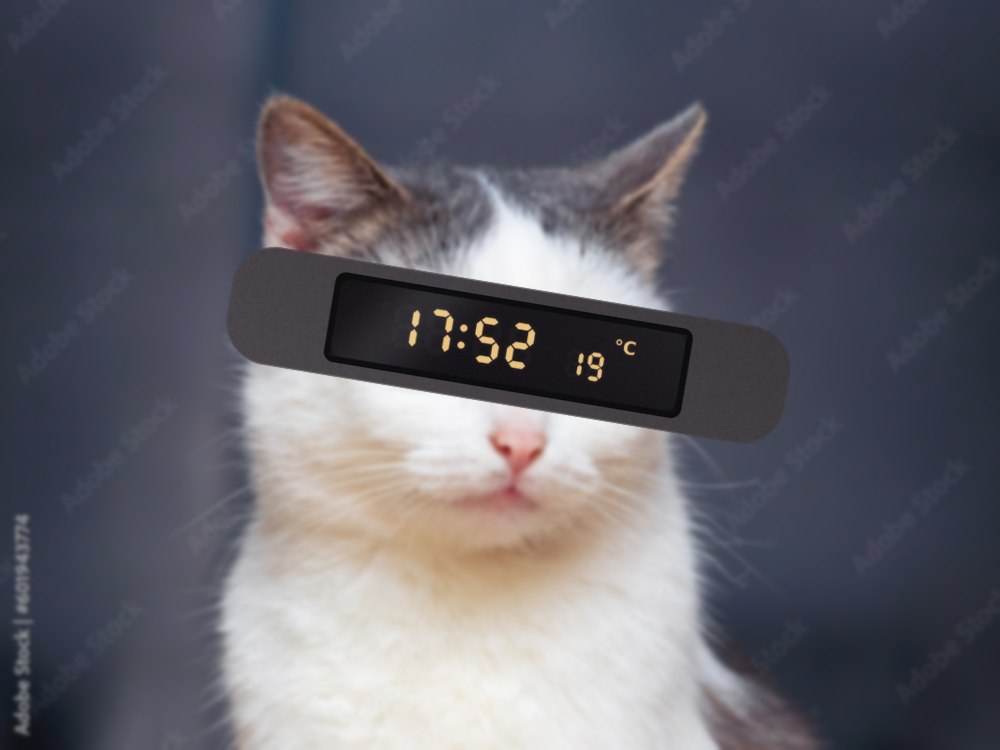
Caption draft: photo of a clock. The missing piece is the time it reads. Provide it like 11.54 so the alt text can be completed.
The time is 17.52
